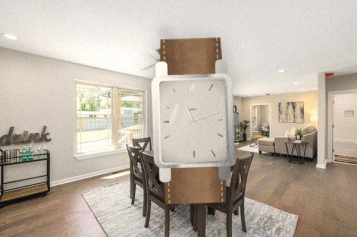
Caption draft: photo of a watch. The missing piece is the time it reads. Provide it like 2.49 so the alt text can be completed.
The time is 11.12
